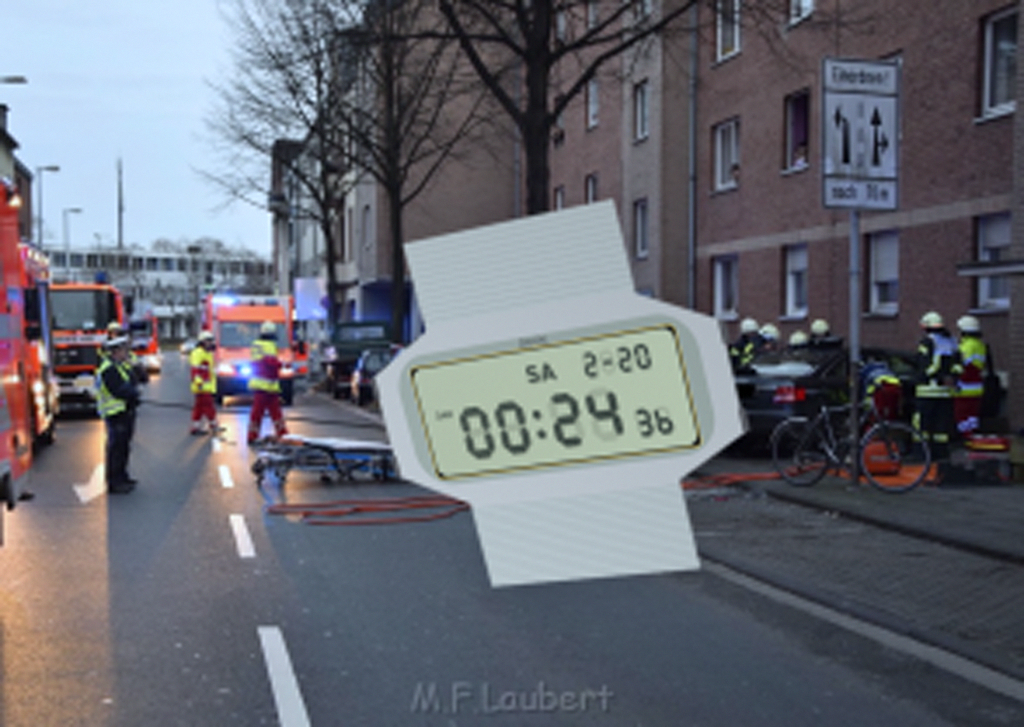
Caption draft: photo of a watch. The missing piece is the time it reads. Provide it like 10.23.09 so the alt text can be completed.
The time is 0.24.36
